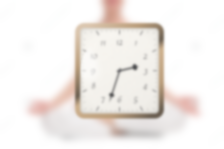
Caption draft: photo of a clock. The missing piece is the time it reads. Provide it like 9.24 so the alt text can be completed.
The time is 2.33
